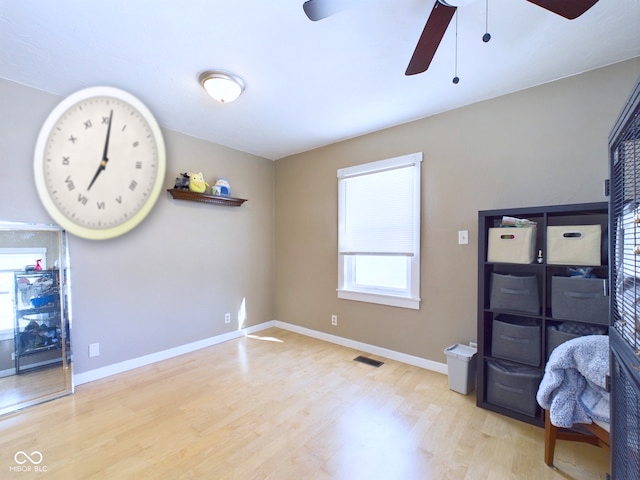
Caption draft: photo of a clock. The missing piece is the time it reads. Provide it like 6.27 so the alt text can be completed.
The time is 7.01
